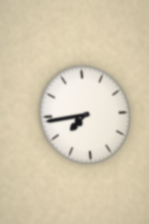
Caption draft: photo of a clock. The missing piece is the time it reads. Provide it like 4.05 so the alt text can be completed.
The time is 7.44
